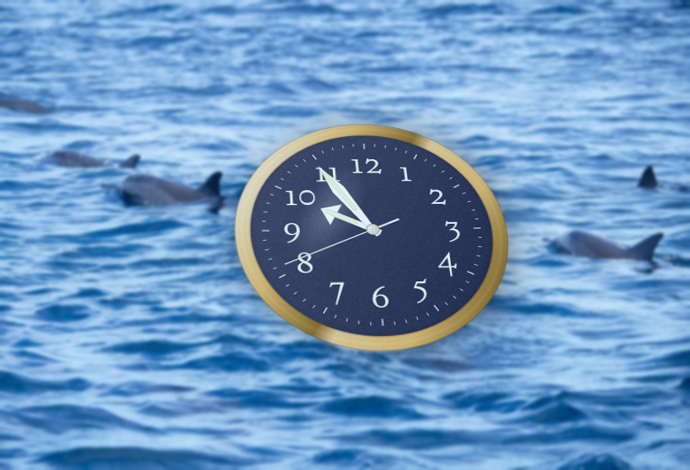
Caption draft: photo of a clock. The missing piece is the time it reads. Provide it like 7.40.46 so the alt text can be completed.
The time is 9.54.41
